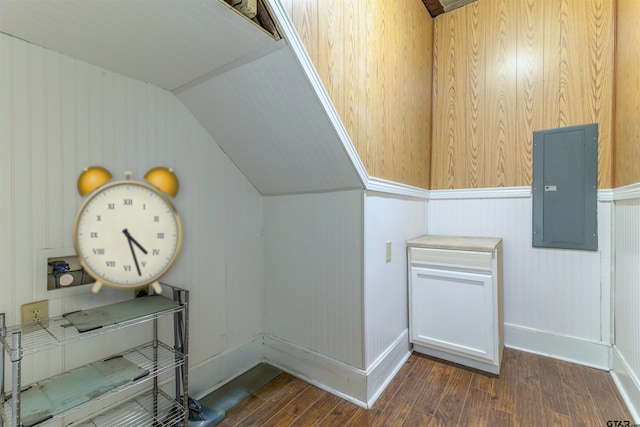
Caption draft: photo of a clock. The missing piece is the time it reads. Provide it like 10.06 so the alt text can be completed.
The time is 4.27
